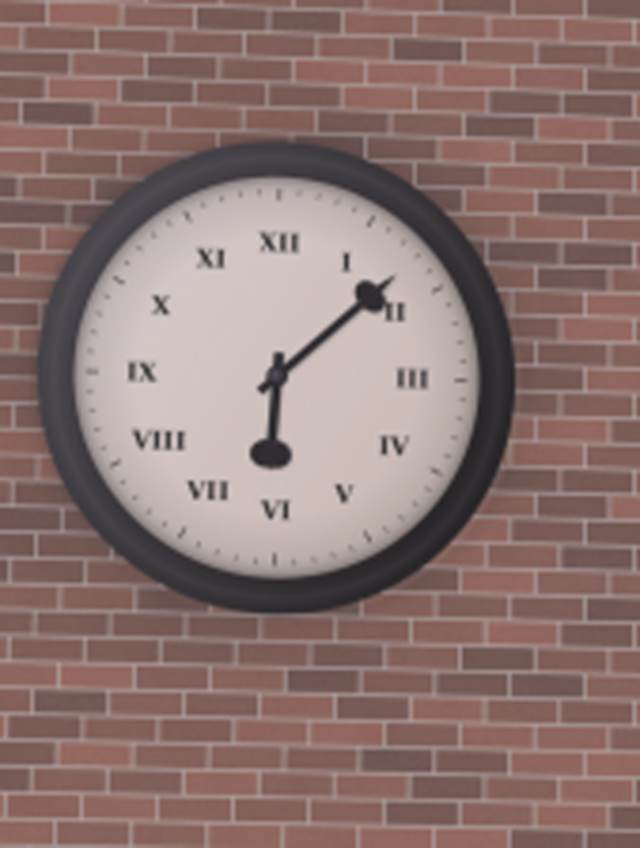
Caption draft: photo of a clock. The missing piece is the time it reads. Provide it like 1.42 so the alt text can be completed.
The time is 6.08
